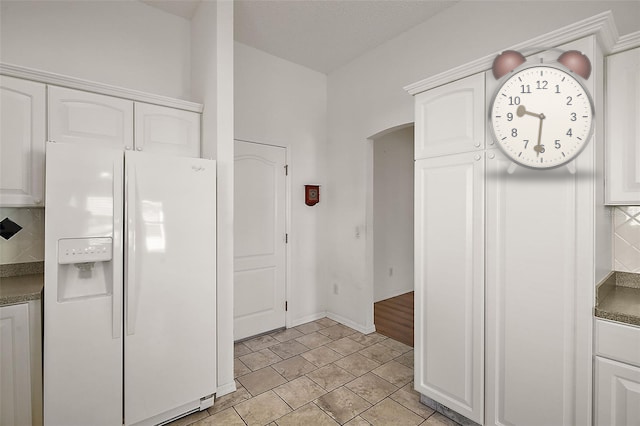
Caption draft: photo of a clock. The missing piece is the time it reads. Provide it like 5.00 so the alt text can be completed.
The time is 9.31
